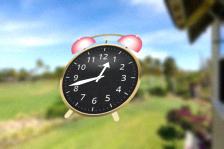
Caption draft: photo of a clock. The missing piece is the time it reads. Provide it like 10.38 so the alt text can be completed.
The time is 12.42
